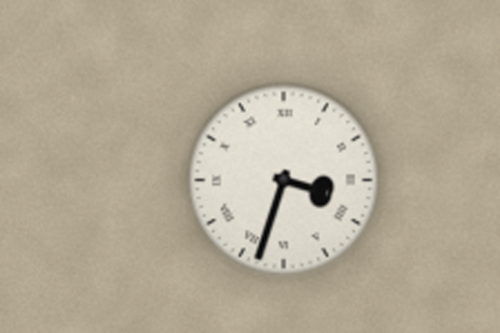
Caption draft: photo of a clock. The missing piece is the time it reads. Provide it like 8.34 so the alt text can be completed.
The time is 3.33
